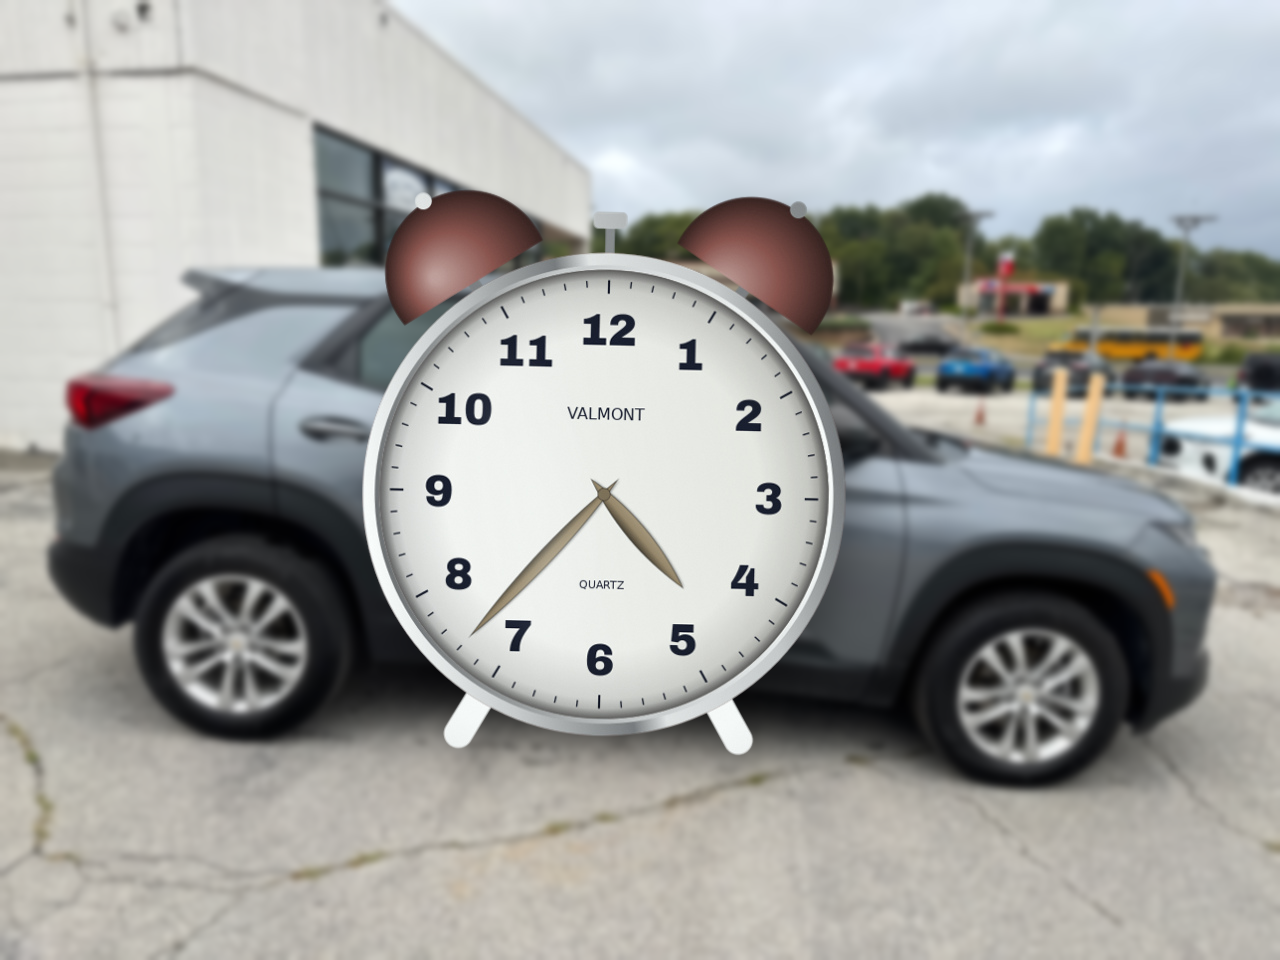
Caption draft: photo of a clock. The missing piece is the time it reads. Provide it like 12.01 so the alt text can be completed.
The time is 4.37
